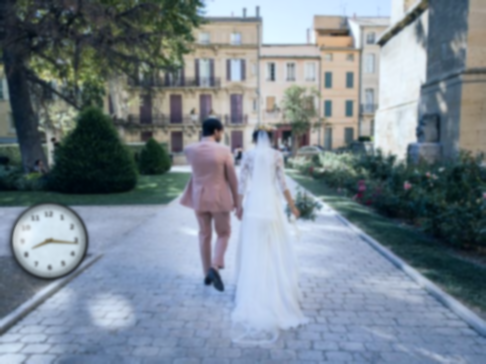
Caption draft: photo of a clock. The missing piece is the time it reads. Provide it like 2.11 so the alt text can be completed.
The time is 8.16
